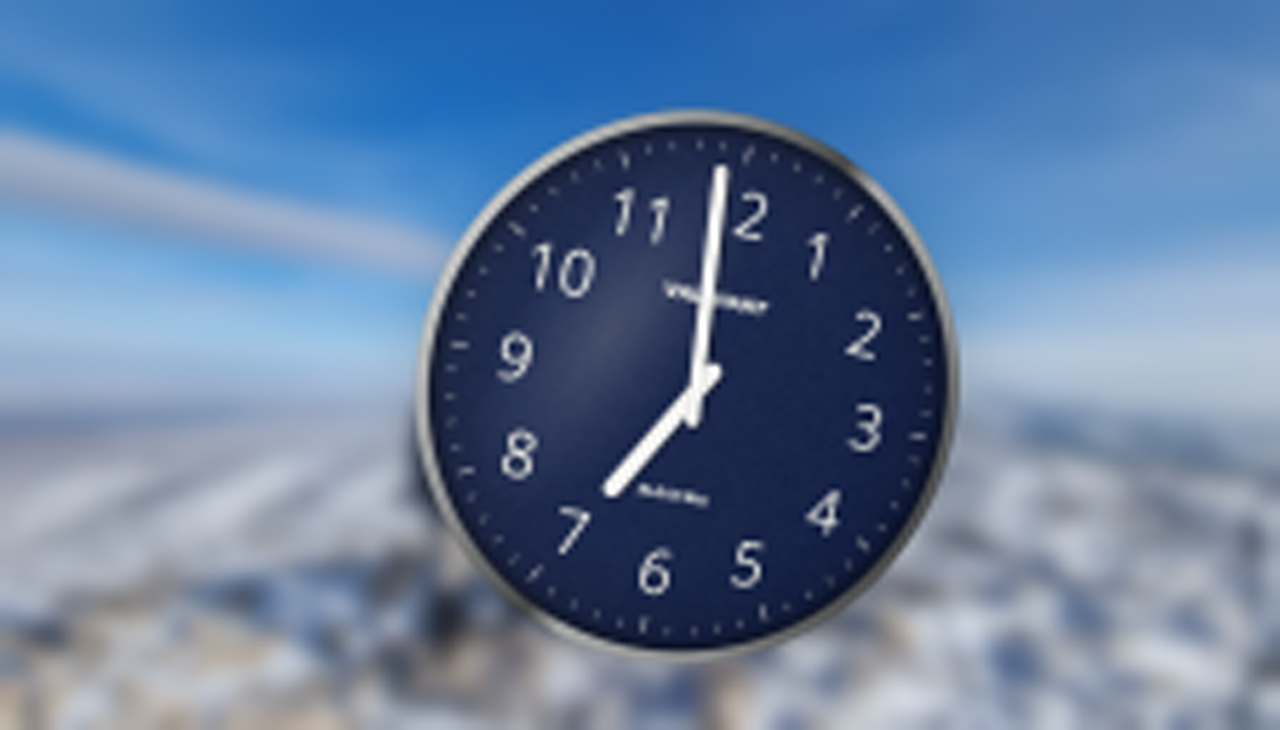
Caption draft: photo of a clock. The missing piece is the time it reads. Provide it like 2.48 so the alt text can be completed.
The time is 6.59
